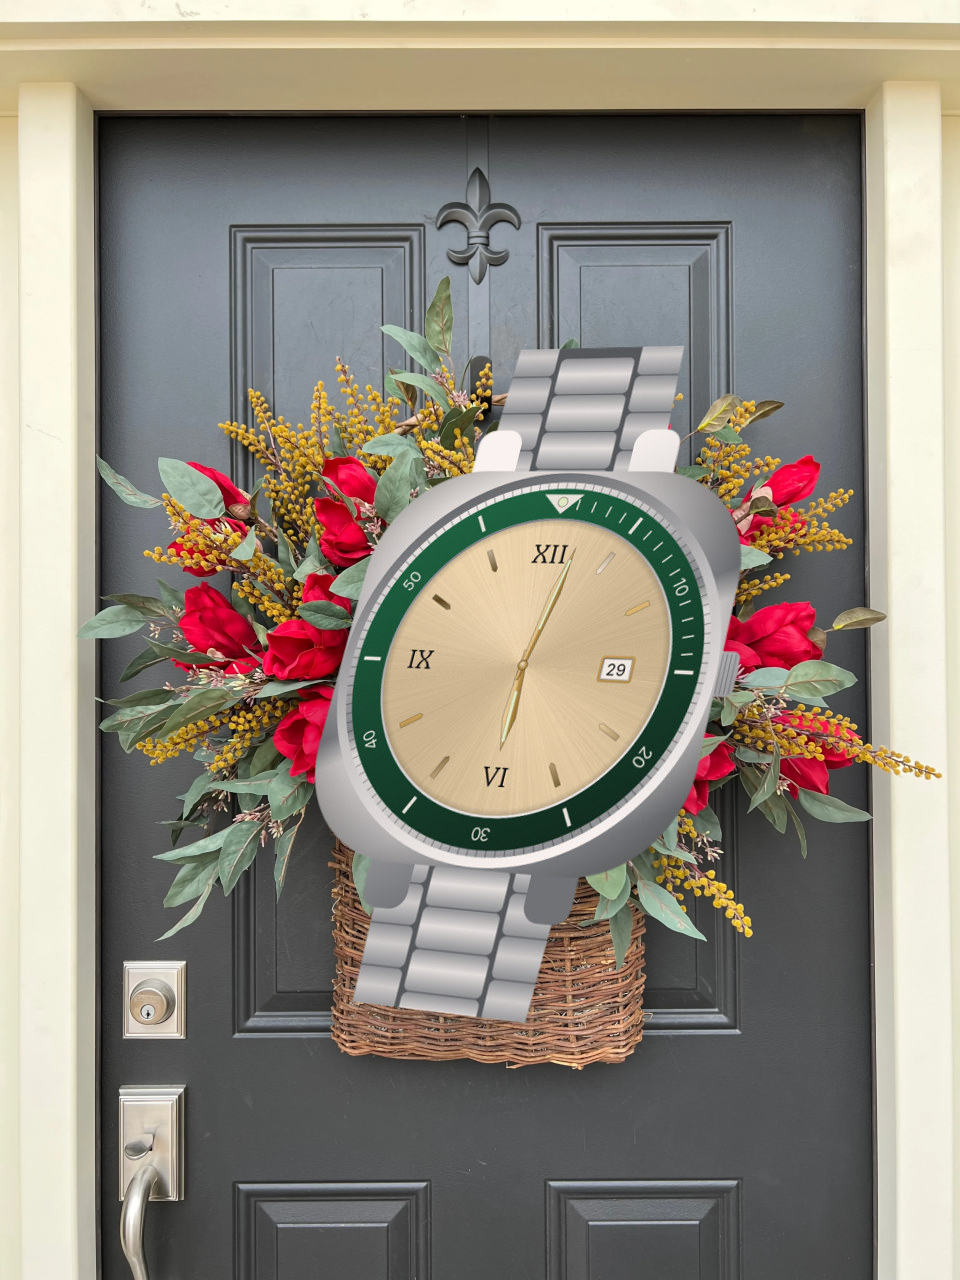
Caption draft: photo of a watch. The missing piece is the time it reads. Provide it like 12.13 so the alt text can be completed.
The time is 6.02
